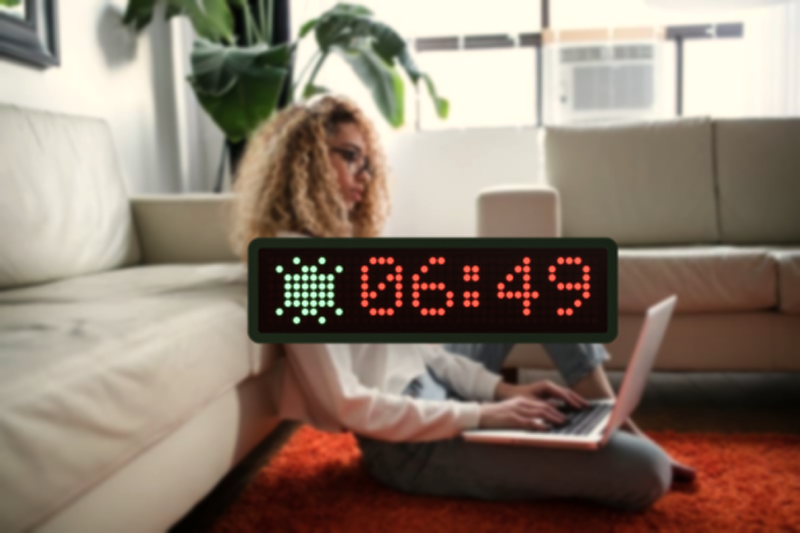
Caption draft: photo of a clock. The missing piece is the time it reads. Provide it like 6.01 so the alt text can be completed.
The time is 6.49
